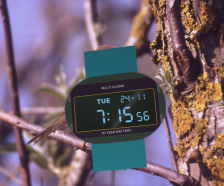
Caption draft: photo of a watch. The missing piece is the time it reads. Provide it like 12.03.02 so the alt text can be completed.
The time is 7.15.56
